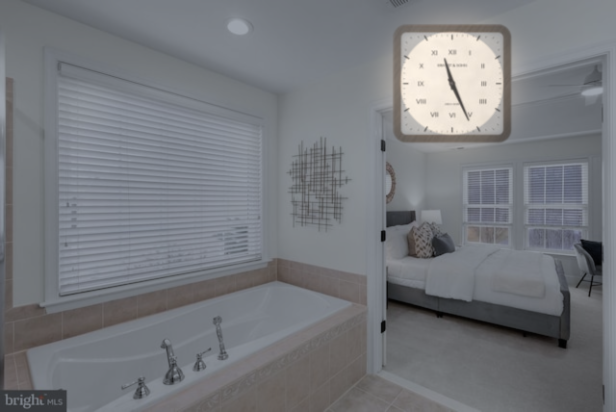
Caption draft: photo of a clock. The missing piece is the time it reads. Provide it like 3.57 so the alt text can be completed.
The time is 11.26
